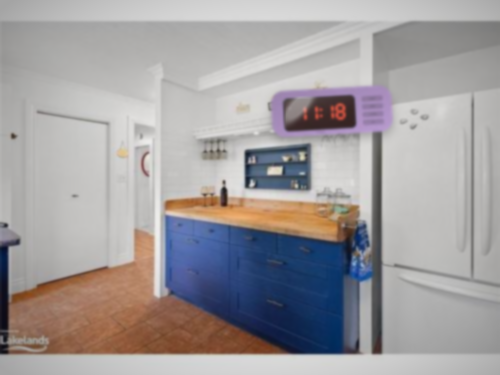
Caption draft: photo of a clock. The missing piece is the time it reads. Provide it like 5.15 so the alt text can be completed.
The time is 11.18
